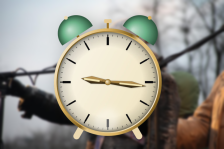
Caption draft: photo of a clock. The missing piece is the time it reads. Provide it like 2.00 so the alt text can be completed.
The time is 9.16
